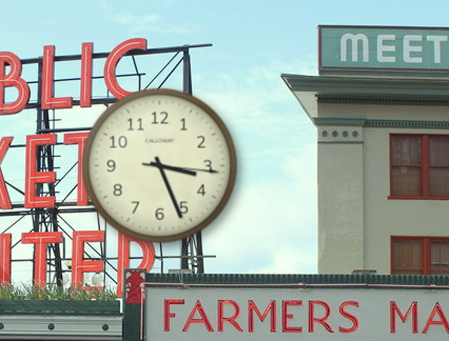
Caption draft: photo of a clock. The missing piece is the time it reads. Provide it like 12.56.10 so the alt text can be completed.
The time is 3.26.16
